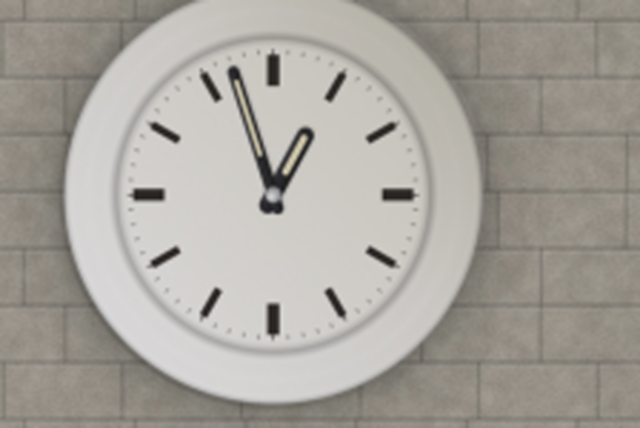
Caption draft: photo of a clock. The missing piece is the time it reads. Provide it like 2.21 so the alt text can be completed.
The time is 12.57
